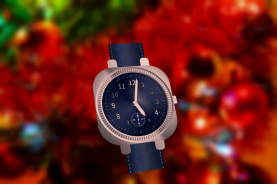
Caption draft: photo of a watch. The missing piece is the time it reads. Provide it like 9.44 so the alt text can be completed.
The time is 5.02
